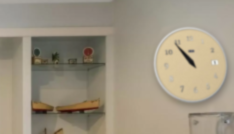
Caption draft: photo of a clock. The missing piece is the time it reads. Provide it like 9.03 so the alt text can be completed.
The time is 10.54
